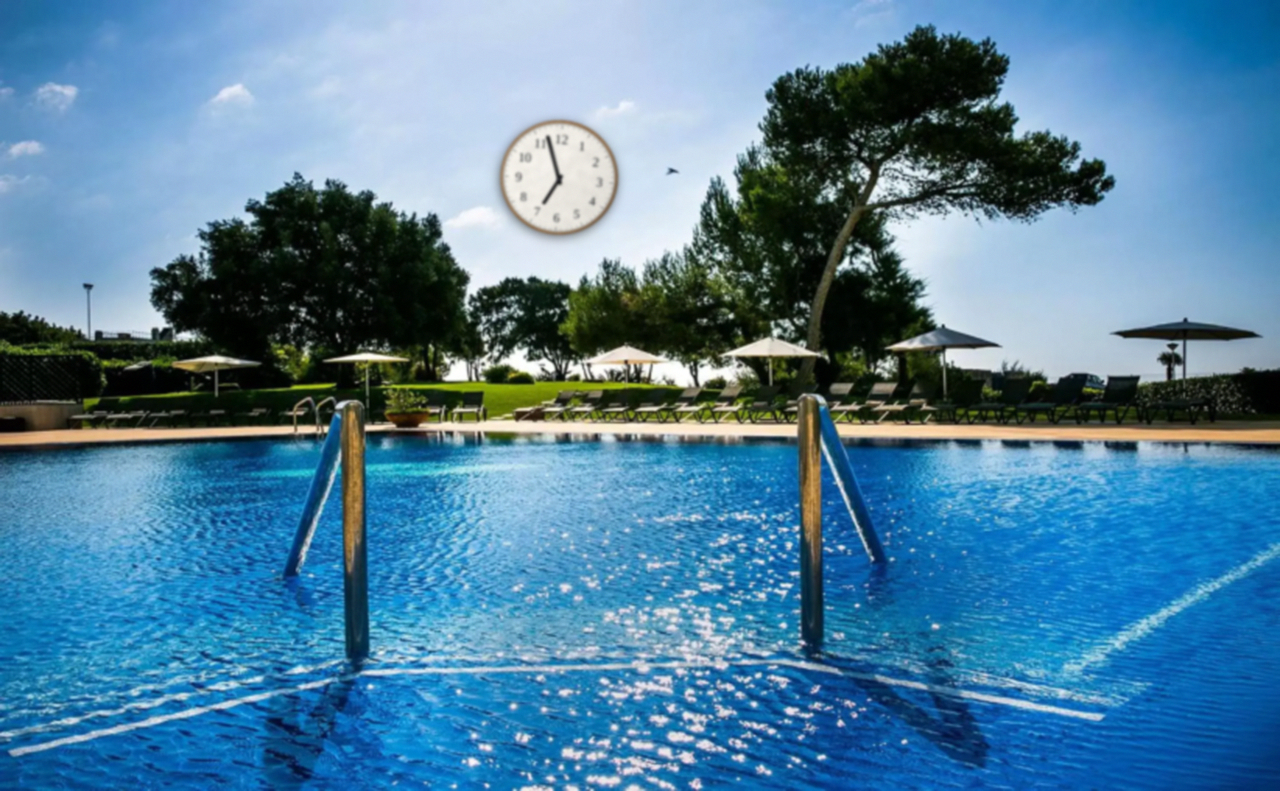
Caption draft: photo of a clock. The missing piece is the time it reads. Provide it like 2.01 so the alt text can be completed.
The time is 6.57
